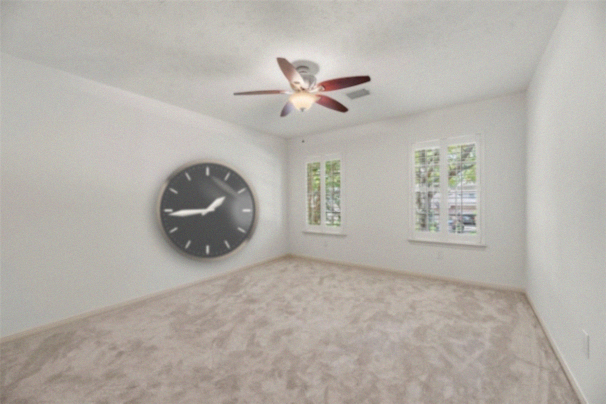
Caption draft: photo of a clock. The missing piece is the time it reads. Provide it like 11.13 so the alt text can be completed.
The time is 1.44
